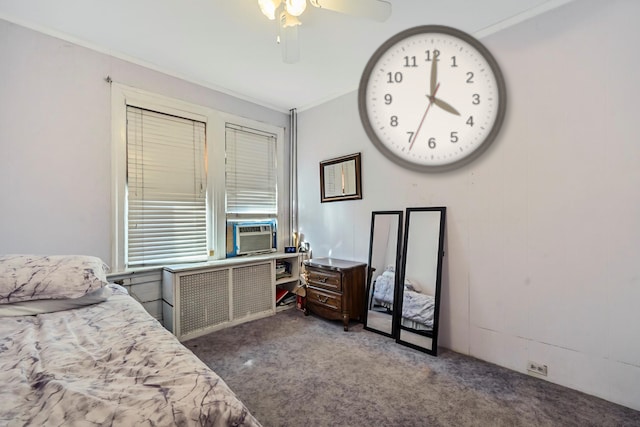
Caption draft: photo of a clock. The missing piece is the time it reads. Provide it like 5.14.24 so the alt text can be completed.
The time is 4.00.34
